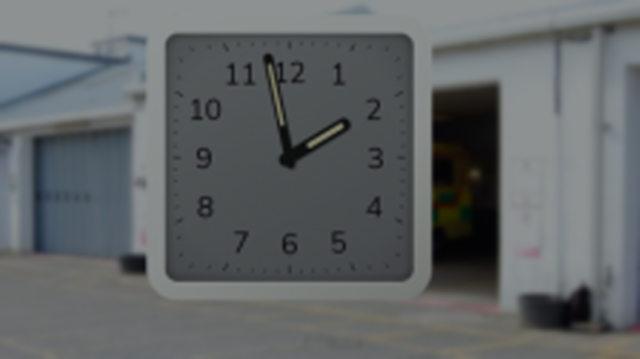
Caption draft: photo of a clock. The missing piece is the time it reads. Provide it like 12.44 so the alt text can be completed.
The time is 1.58
